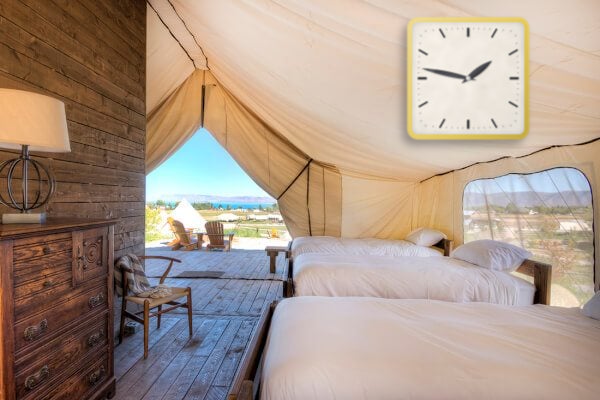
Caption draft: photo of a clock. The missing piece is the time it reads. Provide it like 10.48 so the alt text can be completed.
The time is 1.47
